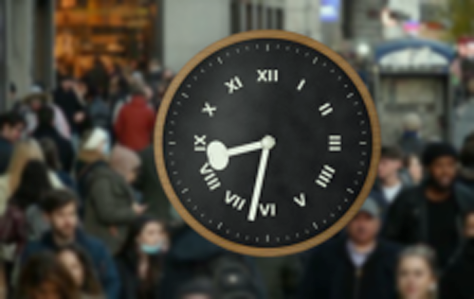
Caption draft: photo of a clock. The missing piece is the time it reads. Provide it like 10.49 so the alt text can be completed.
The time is 8.32
